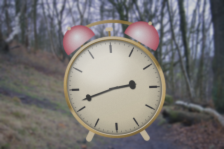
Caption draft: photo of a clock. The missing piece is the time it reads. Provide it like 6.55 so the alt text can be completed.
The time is 2.42
